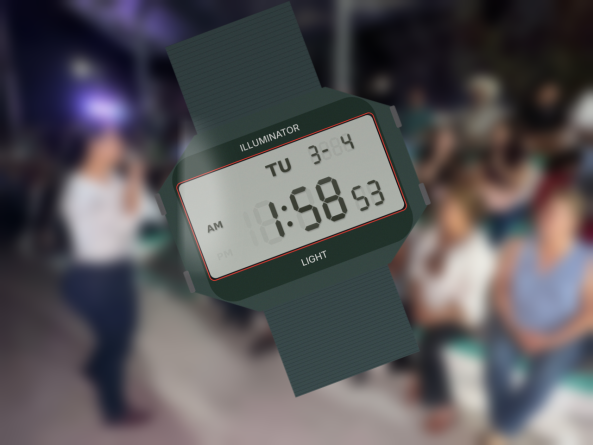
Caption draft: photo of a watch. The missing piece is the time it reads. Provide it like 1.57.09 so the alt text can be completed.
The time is 1.58.53
